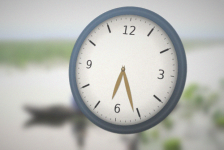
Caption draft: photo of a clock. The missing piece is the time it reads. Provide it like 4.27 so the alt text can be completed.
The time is 6.26
